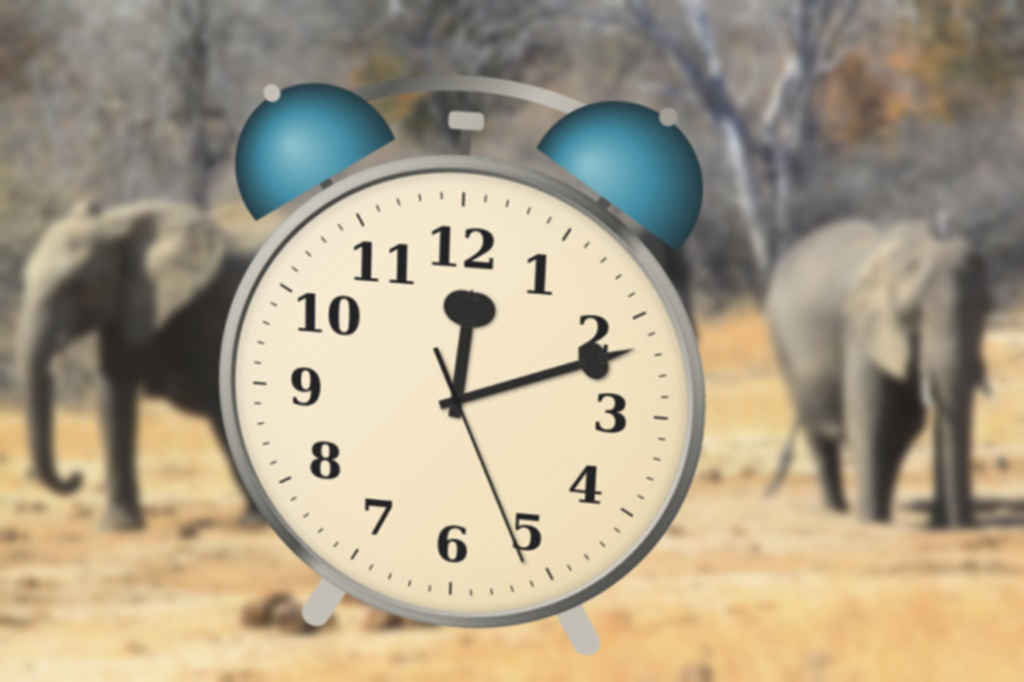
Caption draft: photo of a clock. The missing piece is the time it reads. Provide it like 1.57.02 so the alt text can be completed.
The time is 12.11.26
